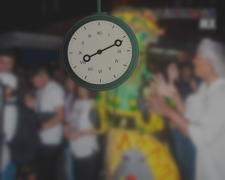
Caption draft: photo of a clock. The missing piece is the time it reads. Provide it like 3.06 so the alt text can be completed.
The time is 8.11
